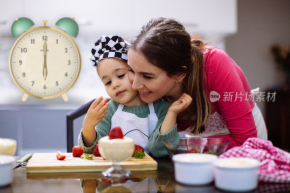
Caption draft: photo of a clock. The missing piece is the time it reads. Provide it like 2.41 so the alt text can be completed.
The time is 6.00
